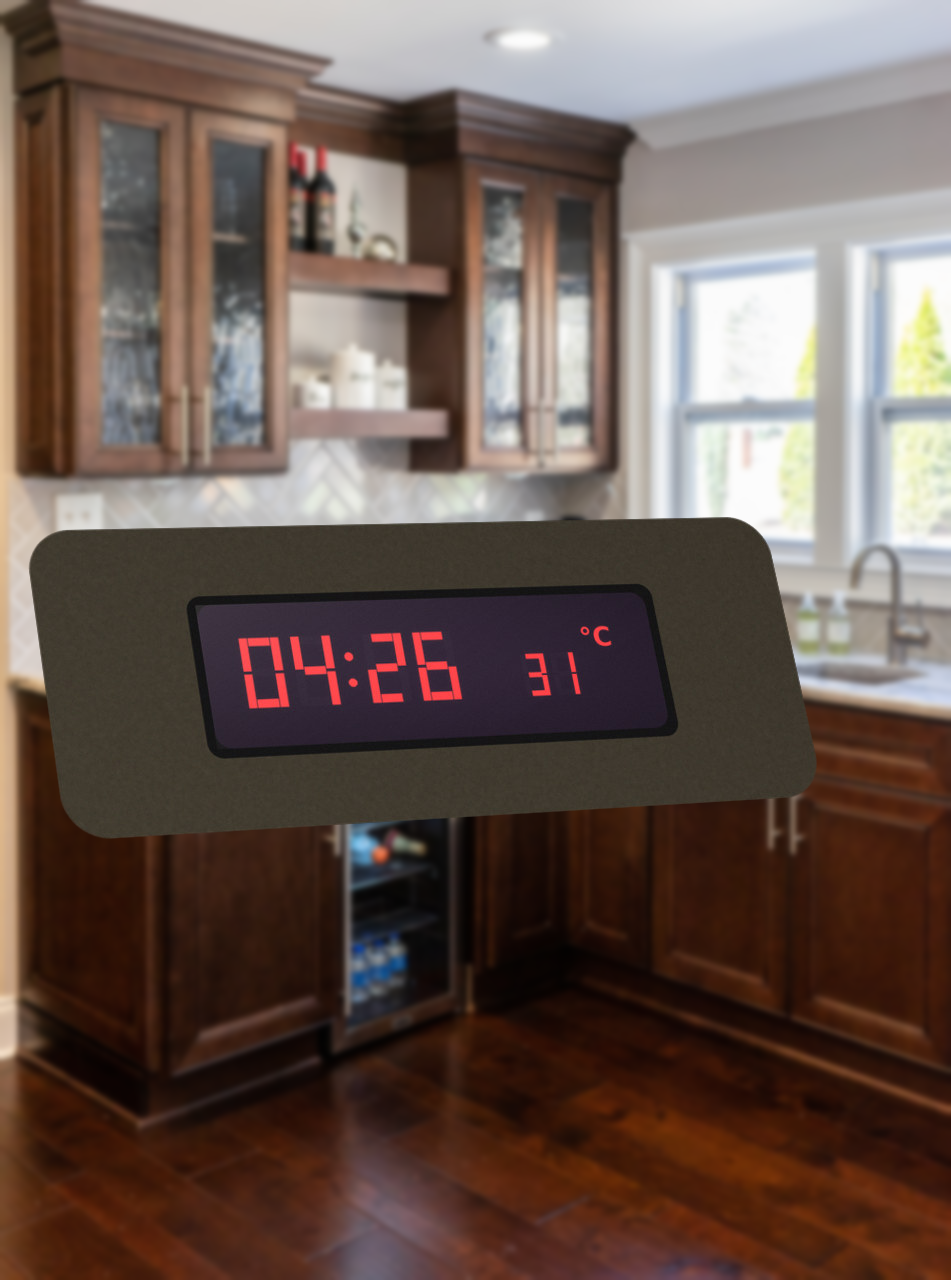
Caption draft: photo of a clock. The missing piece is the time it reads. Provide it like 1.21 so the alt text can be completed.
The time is 4.26
